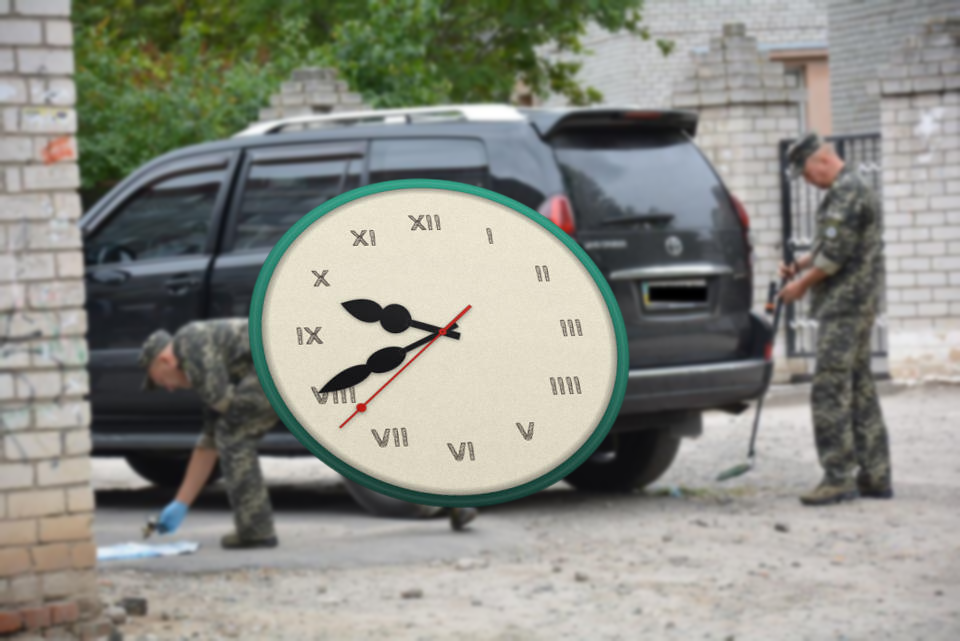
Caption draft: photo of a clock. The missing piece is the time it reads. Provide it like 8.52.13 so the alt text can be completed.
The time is 9.40.38
